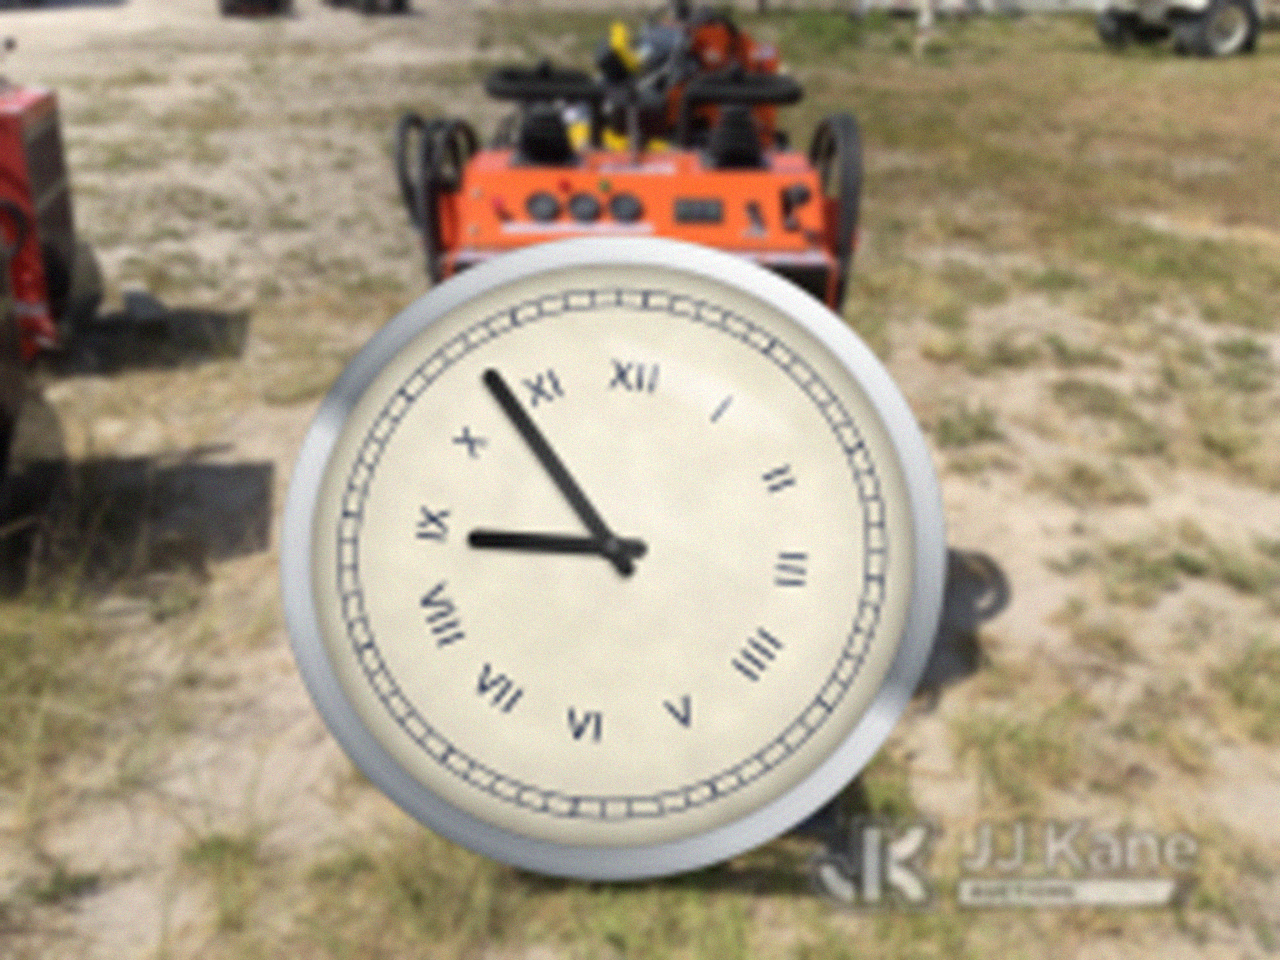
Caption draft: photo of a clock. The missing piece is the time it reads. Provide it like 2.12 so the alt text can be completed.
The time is 8.53
